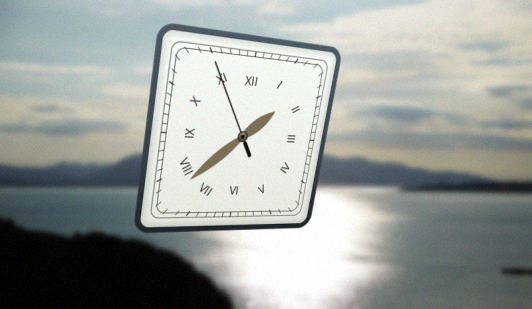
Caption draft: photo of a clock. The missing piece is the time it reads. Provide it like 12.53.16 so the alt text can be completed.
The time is 1.37.55
